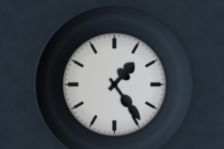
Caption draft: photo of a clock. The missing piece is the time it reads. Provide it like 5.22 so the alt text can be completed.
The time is 1.24
